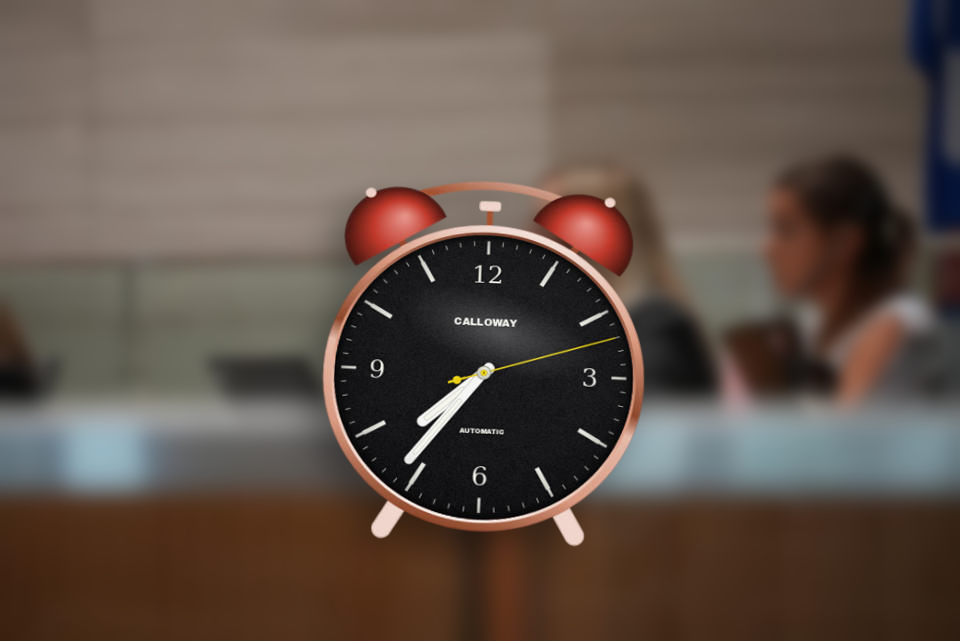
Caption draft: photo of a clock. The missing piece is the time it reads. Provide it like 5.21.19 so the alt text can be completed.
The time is 7.36.12
